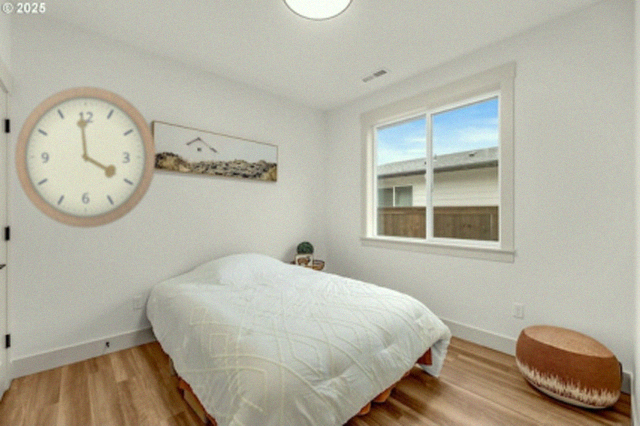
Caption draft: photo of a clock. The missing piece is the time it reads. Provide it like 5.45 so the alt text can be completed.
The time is 3.59
